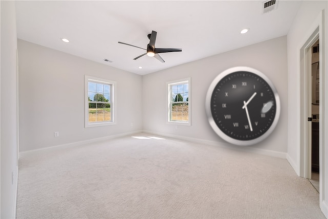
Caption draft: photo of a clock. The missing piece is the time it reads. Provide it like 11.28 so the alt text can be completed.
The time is 1.28
